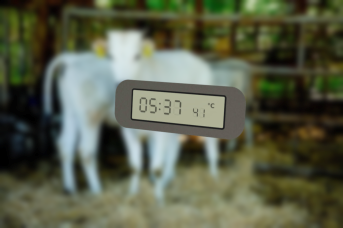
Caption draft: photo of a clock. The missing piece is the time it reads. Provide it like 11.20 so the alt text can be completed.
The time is 5.37
